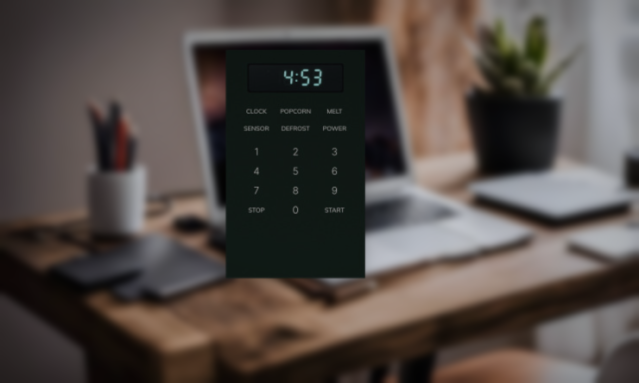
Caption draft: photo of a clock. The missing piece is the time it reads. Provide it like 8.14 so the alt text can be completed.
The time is 4.53
